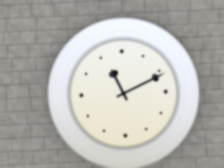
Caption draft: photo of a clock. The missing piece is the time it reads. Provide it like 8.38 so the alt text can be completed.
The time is 11.11
